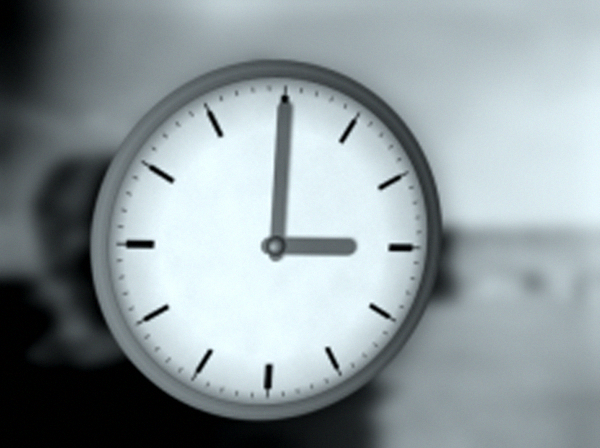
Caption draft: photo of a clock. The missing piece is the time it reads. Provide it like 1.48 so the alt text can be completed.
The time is 3.00
